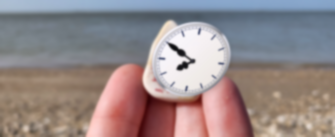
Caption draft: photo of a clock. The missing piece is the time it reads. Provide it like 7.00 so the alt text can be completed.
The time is 7.50
